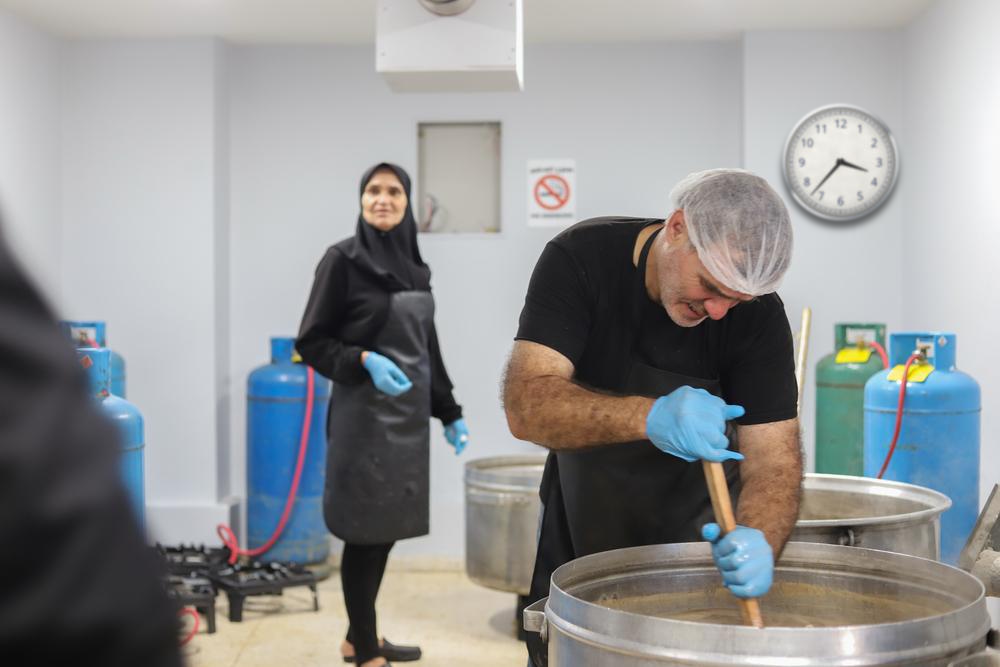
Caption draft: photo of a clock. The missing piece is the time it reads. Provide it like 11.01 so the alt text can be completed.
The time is 3.37
